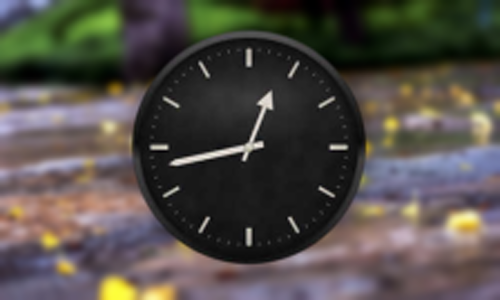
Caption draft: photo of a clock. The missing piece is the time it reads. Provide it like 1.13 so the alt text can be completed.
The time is 12.43
